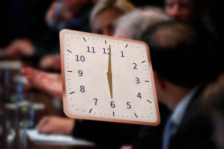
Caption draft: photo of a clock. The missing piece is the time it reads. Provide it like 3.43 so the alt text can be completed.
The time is 6.01
